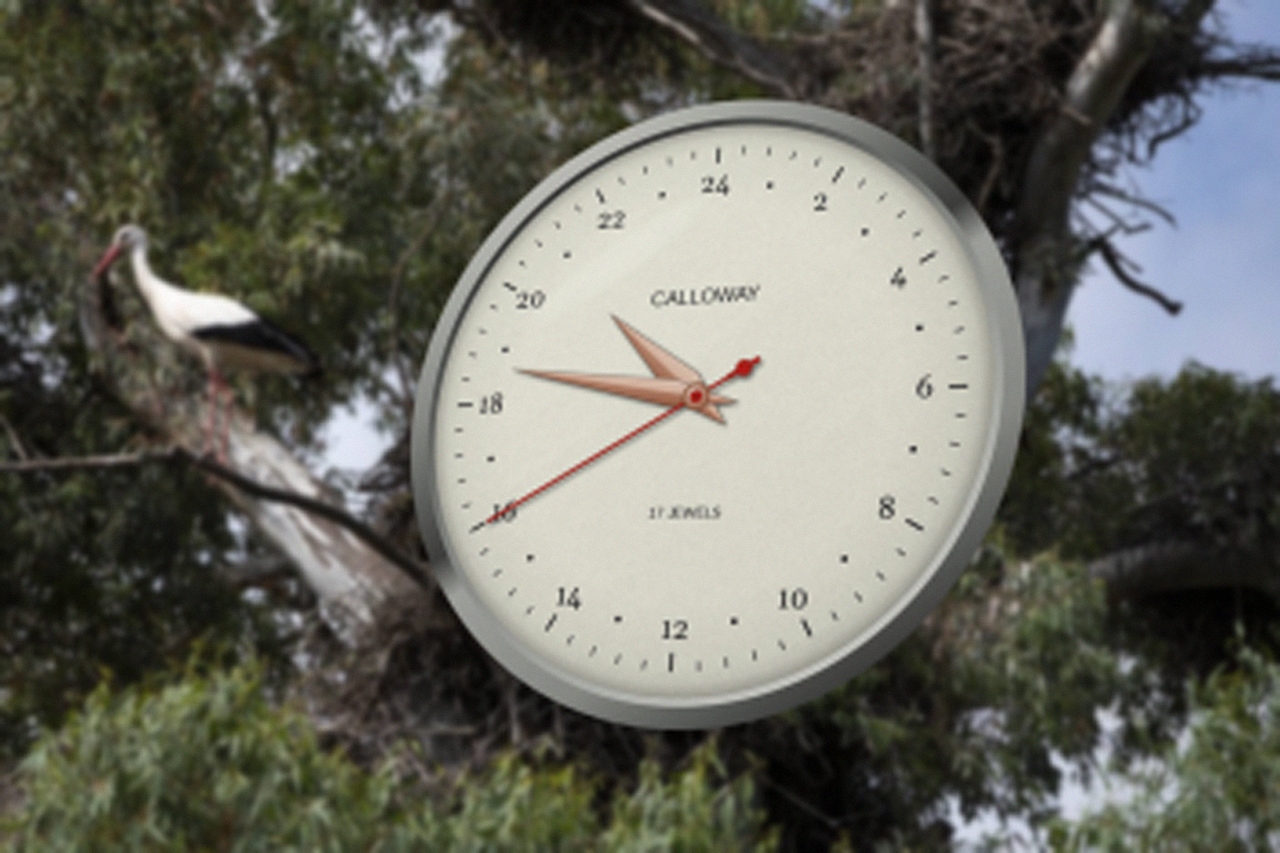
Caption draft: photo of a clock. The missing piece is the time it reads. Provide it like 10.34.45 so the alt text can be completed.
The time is 20.46.40
